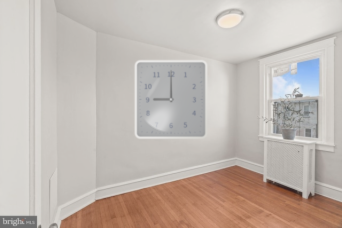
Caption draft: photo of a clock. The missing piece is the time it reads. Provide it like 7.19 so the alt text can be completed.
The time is 9.00
